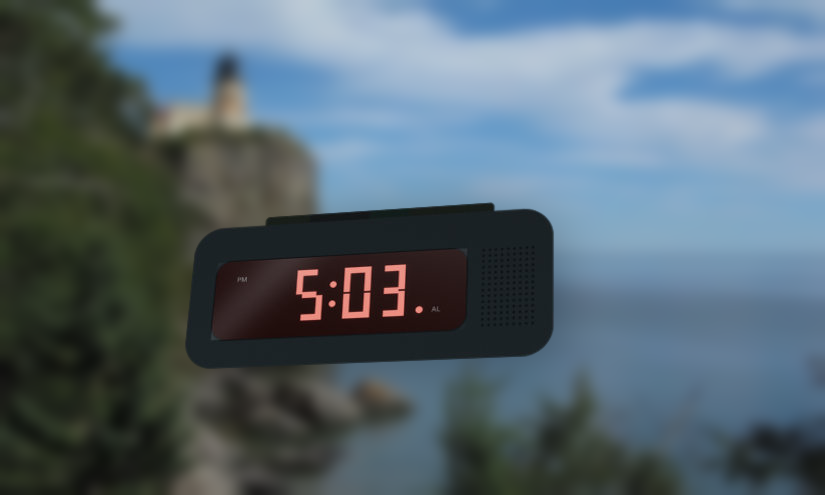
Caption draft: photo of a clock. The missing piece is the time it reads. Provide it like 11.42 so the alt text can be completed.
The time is 5.03
